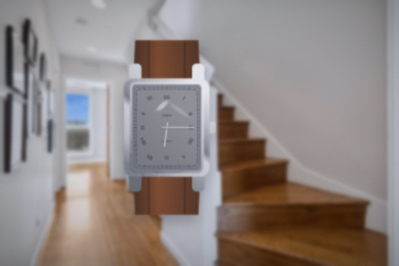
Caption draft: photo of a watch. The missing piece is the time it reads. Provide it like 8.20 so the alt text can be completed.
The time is 6.15
